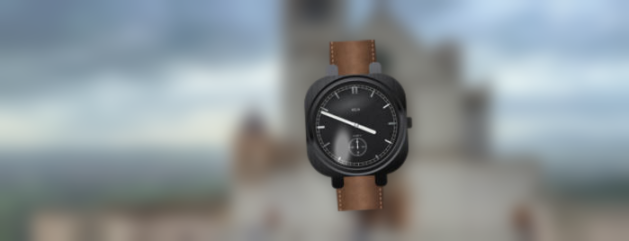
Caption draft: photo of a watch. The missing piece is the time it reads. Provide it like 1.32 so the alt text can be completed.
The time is 3.49
